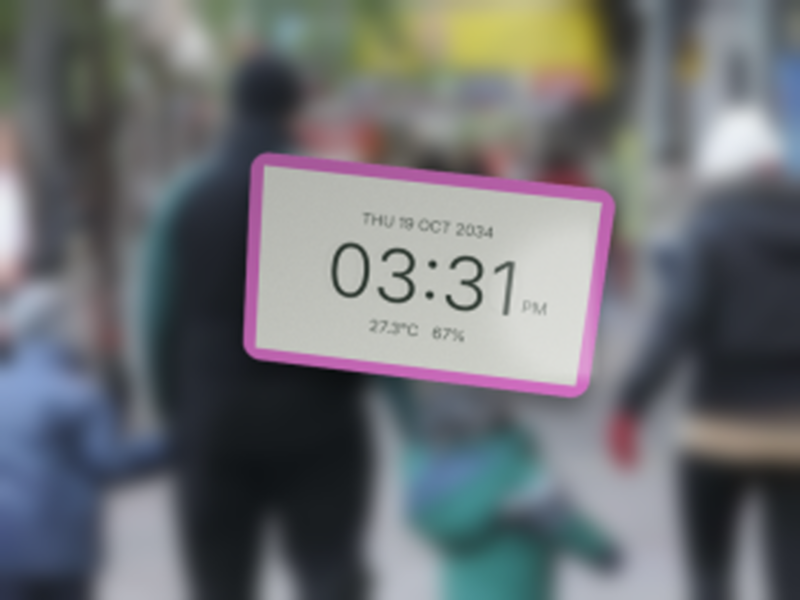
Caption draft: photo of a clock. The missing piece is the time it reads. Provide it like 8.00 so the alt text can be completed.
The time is 3.31
